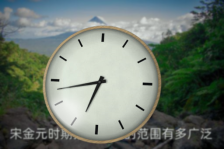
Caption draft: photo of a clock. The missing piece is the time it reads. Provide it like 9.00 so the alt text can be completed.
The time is 6.43
